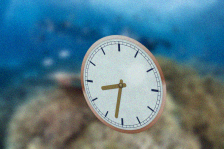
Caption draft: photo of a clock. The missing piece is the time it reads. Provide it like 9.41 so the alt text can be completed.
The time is 8.32
